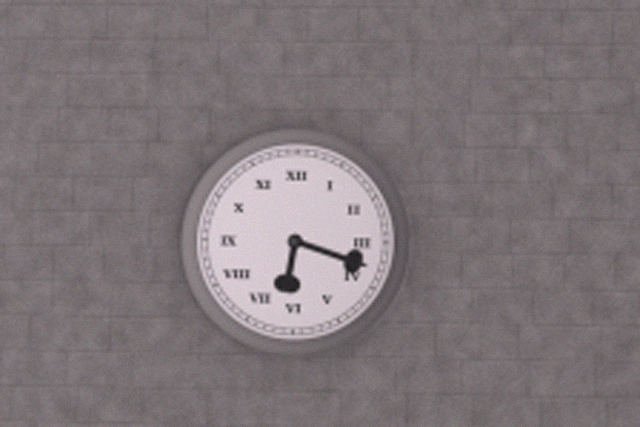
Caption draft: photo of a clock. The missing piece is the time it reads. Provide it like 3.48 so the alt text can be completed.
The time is 6.18
